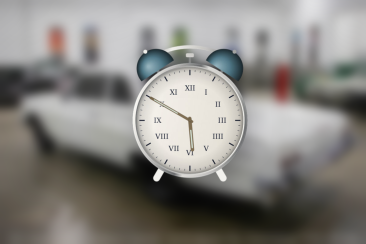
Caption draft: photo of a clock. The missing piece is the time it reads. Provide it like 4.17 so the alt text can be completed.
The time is 5.50
